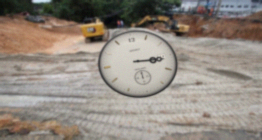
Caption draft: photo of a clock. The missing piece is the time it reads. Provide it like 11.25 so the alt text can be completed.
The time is 3.16
